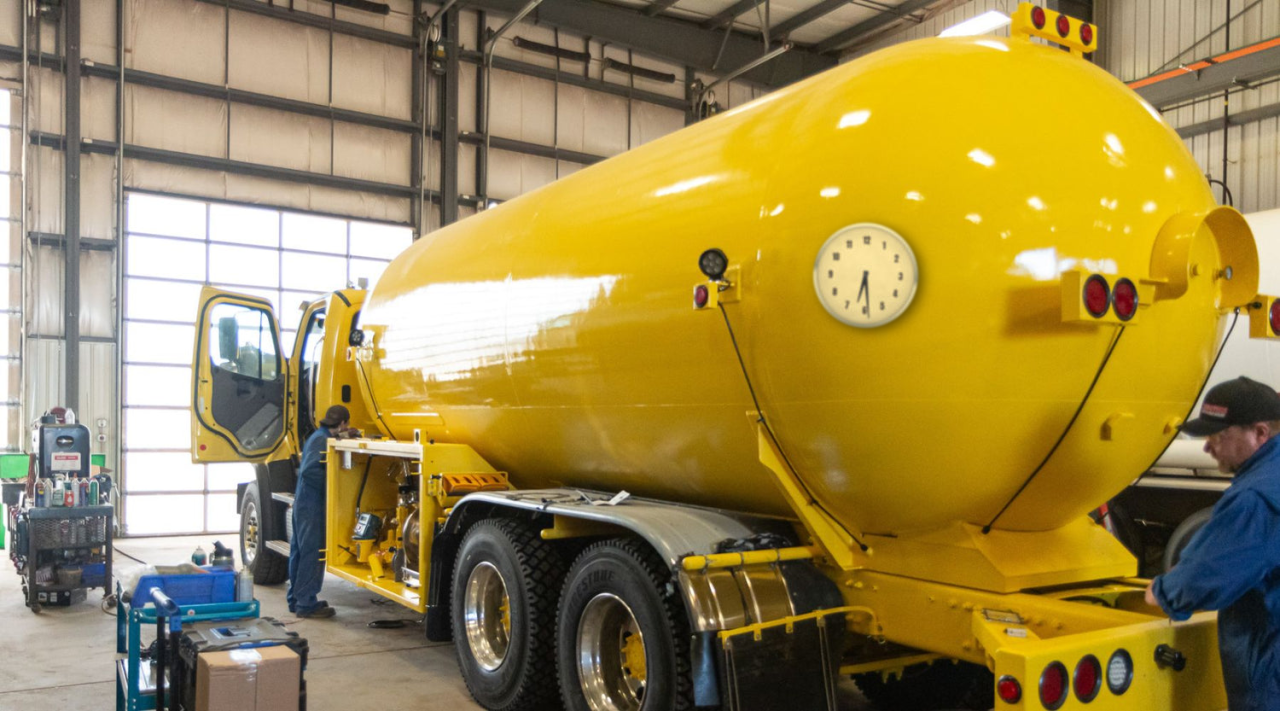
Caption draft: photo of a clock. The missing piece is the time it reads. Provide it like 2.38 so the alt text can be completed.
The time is 6.29
